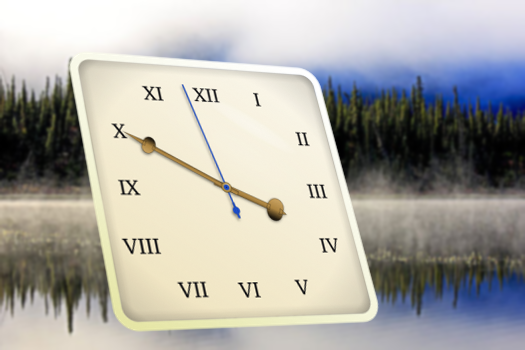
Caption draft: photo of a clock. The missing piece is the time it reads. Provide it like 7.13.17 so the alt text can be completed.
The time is 3.49.58
